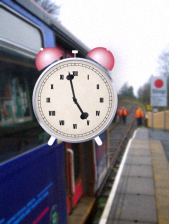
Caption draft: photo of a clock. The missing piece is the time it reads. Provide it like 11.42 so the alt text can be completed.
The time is 4.58
